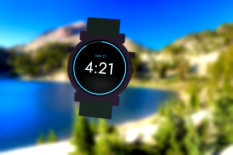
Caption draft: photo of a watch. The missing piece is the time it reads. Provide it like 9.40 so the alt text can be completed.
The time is 4.21
